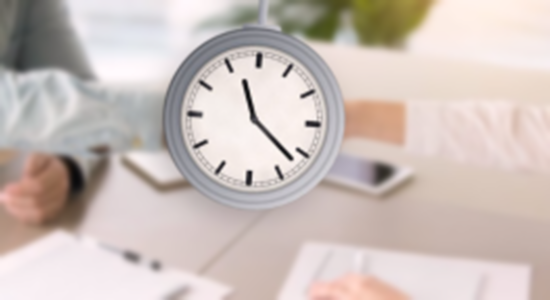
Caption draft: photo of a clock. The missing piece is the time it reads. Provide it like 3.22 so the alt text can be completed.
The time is 11.22
